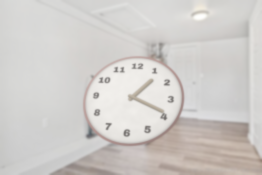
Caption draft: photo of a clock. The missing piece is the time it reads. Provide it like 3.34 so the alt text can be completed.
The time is 1.19
